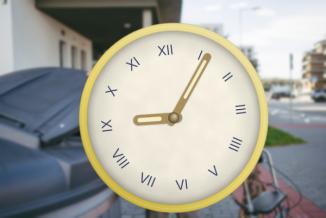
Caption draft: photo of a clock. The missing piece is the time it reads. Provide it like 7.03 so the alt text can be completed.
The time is 9.06
